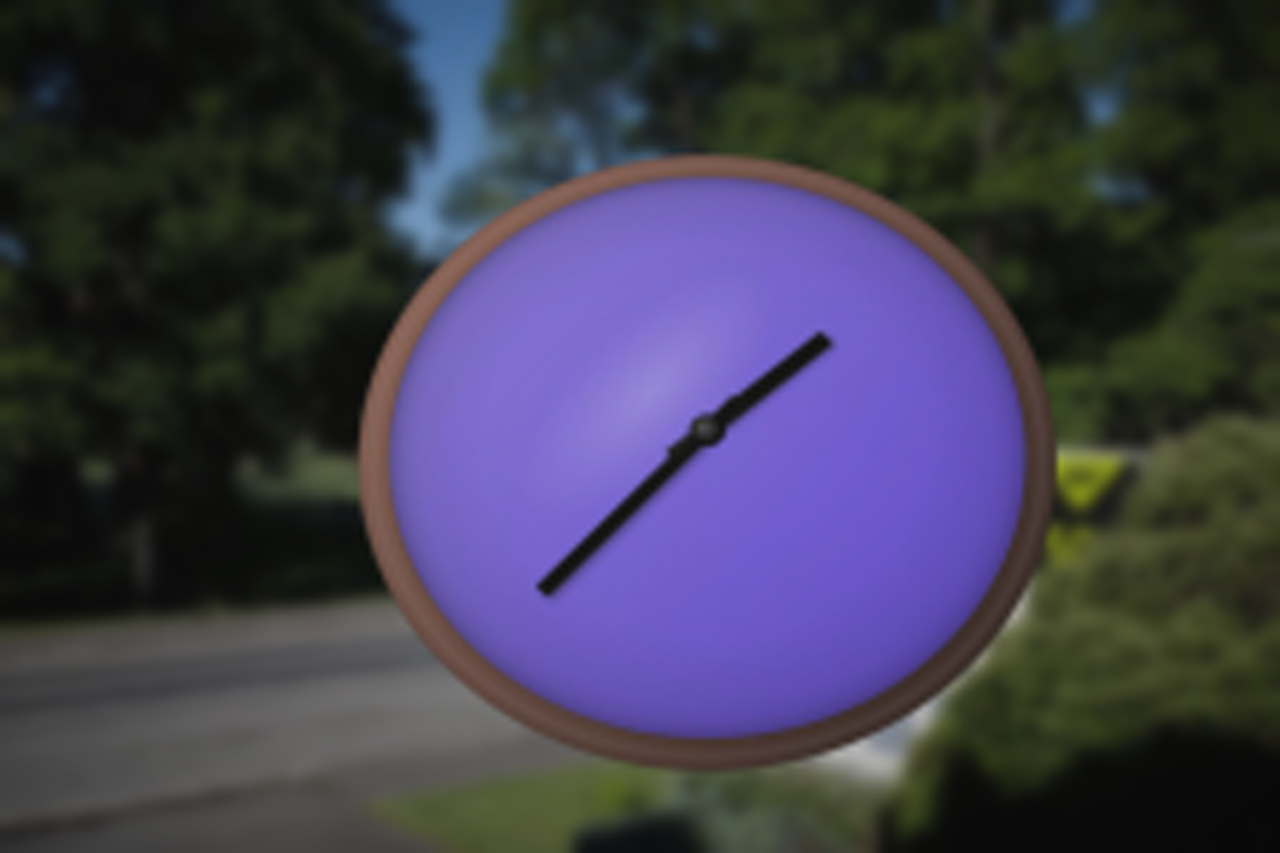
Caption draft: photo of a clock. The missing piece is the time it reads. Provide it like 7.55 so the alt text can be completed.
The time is 1.37
